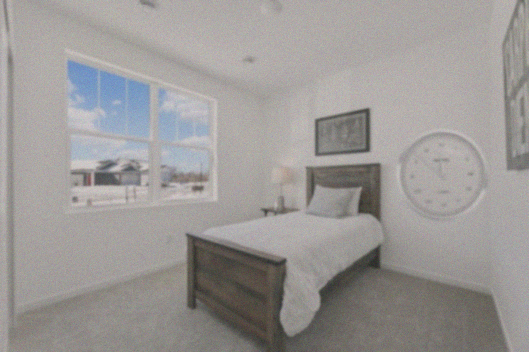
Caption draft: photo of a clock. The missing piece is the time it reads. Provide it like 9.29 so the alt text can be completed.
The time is 11.52
